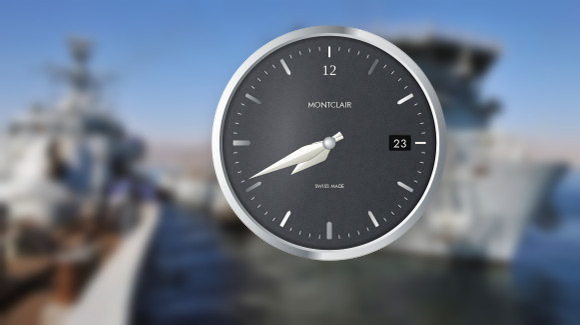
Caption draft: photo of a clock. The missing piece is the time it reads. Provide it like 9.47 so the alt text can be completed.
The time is 7.41
